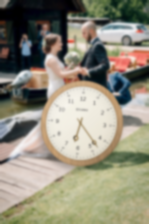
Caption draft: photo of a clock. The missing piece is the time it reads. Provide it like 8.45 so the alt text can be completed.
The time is 6.23
